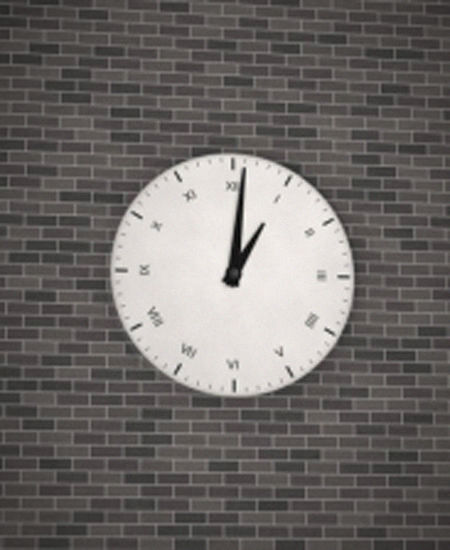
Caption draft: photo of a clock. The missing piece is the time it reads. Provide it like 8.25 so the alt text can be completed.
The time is 1.01
